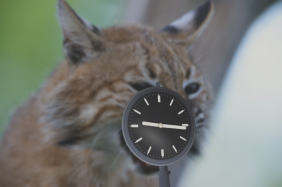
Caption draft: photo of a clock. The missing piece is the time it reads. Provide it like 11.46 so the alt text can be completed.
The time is 9.16
